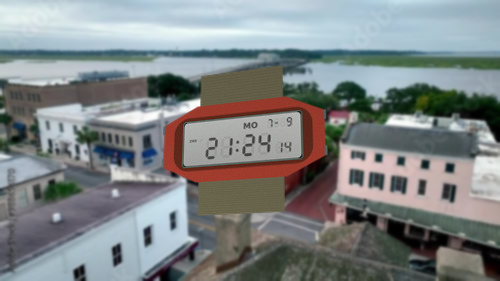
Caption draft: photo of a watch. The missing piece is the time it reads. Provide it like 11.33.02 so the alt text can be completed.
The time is 21.24.14
